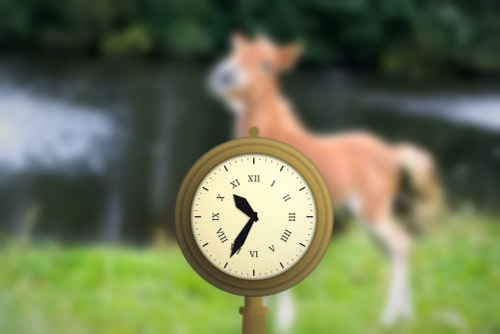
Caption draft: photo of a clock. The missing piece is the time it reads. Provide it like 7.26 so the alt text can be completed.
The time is 10.35
